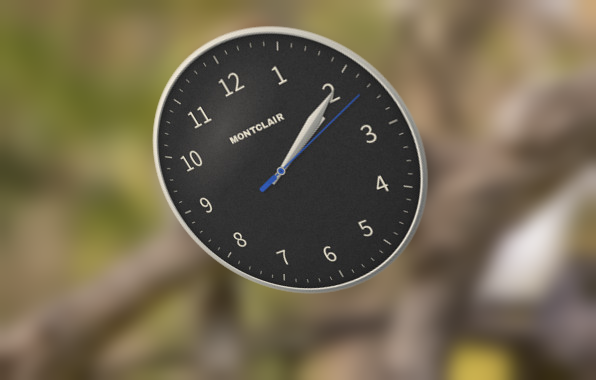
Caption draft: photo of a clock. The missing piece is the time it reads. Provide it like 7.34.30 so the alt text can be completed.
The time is 2.10.12
